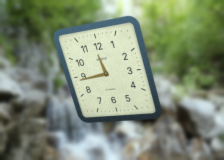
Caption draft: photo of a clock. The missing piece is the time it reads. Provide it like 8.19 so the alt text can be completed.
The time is 11.44
